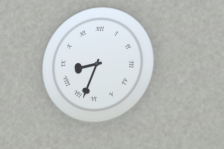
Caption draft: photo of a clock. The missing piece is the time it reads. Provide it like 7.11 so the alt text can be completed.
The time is 8.33
